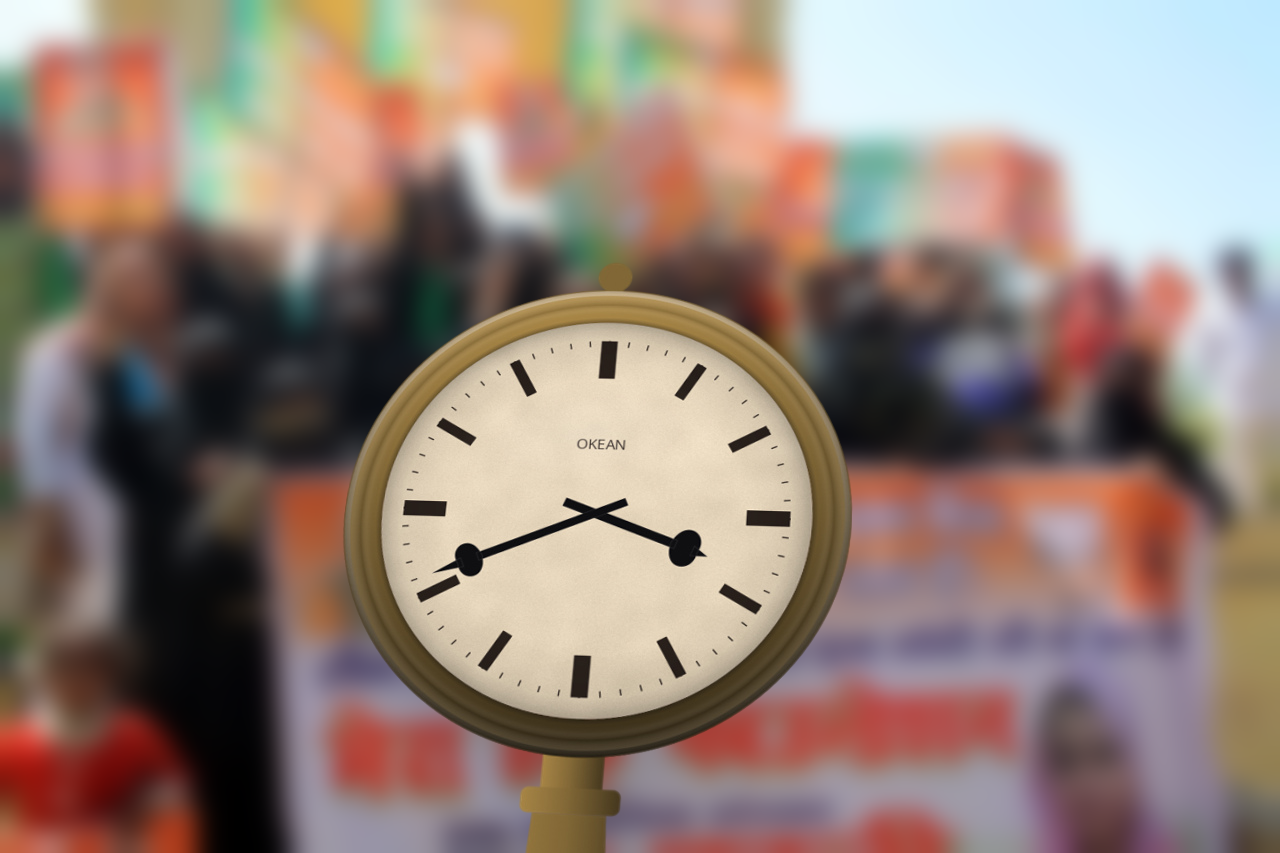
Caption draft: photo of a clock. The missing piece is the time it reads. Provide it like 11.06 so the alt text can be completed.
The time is 3.41
